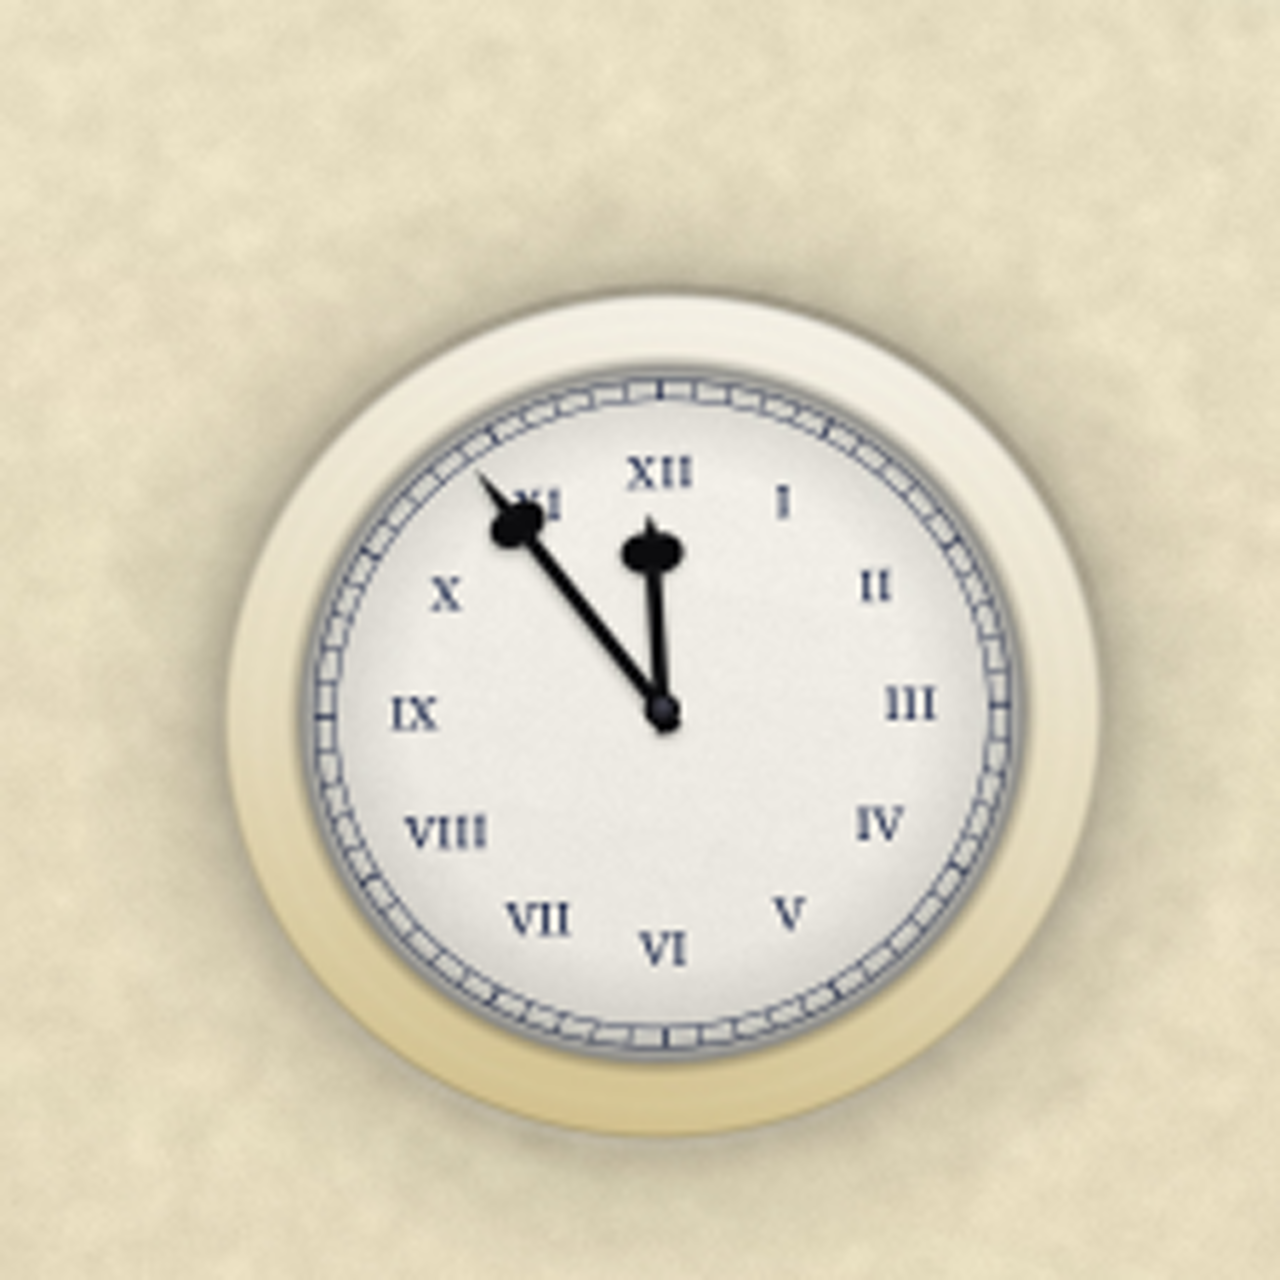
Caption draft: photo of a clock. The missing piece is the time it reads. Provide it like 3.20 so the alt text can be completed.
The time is 11.54
